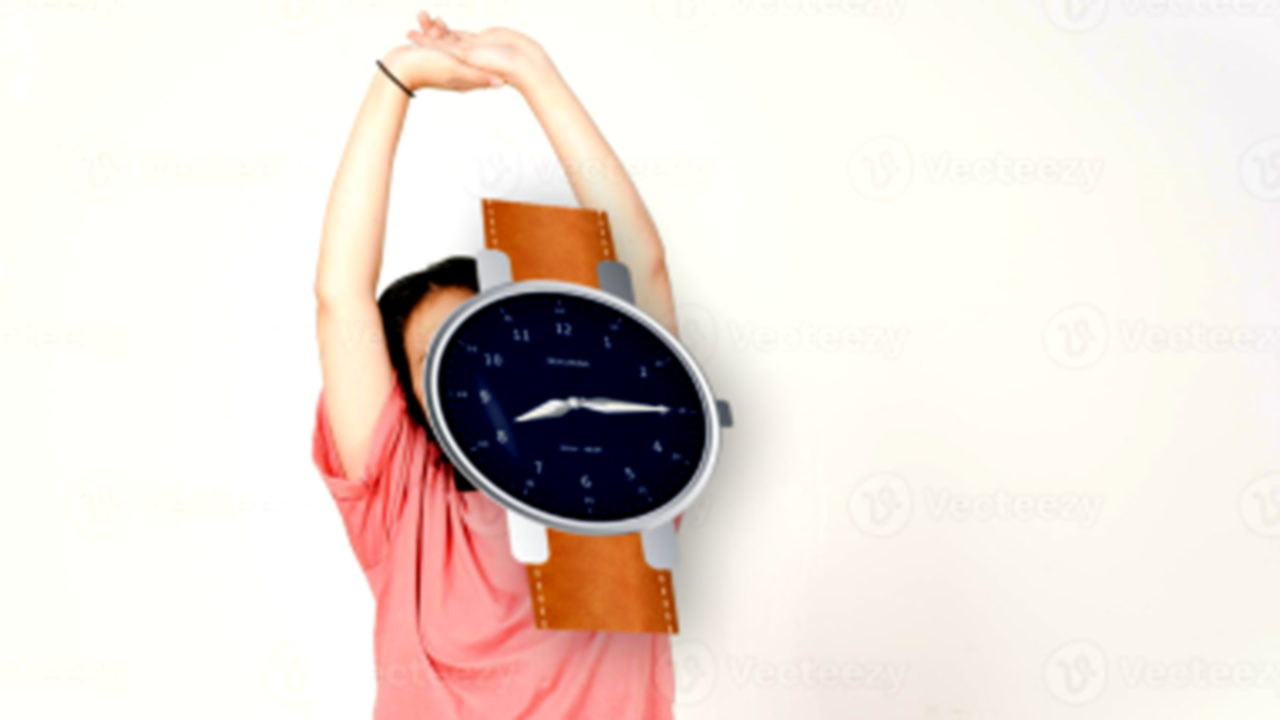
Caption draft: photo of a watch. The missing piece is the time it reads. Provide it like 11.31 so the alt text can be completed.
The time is 8.15
